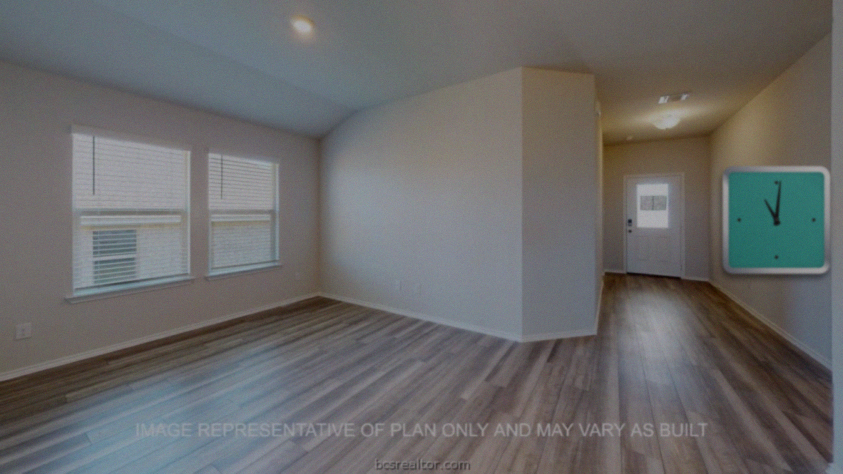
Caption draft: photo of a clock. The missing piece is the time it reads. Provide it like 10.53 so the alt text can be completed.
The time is 11.01
